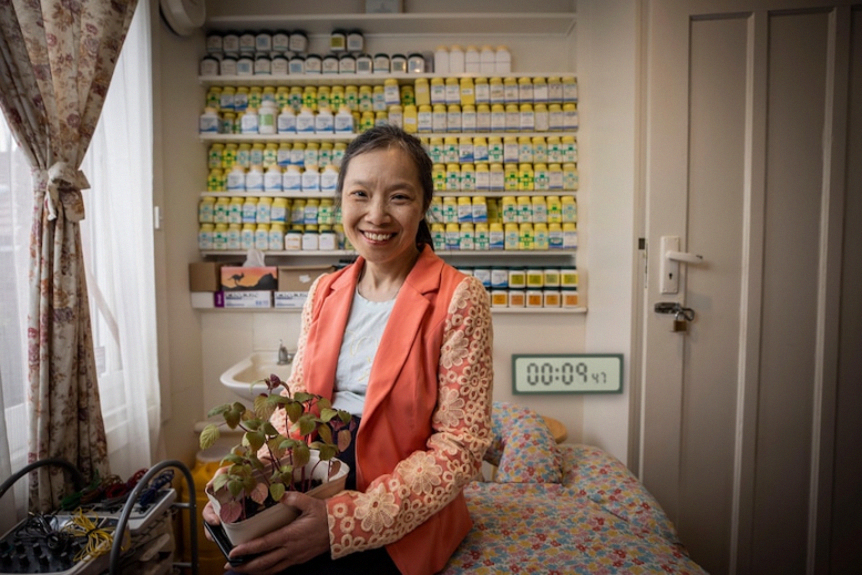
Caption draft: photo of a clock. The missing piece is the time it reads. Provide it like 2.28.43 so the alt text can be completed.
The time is 0.09.47
